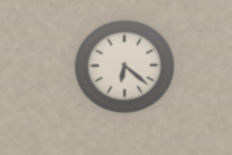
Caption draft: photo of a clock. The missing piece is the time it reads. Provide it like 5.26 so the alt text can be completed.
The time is 6.22
